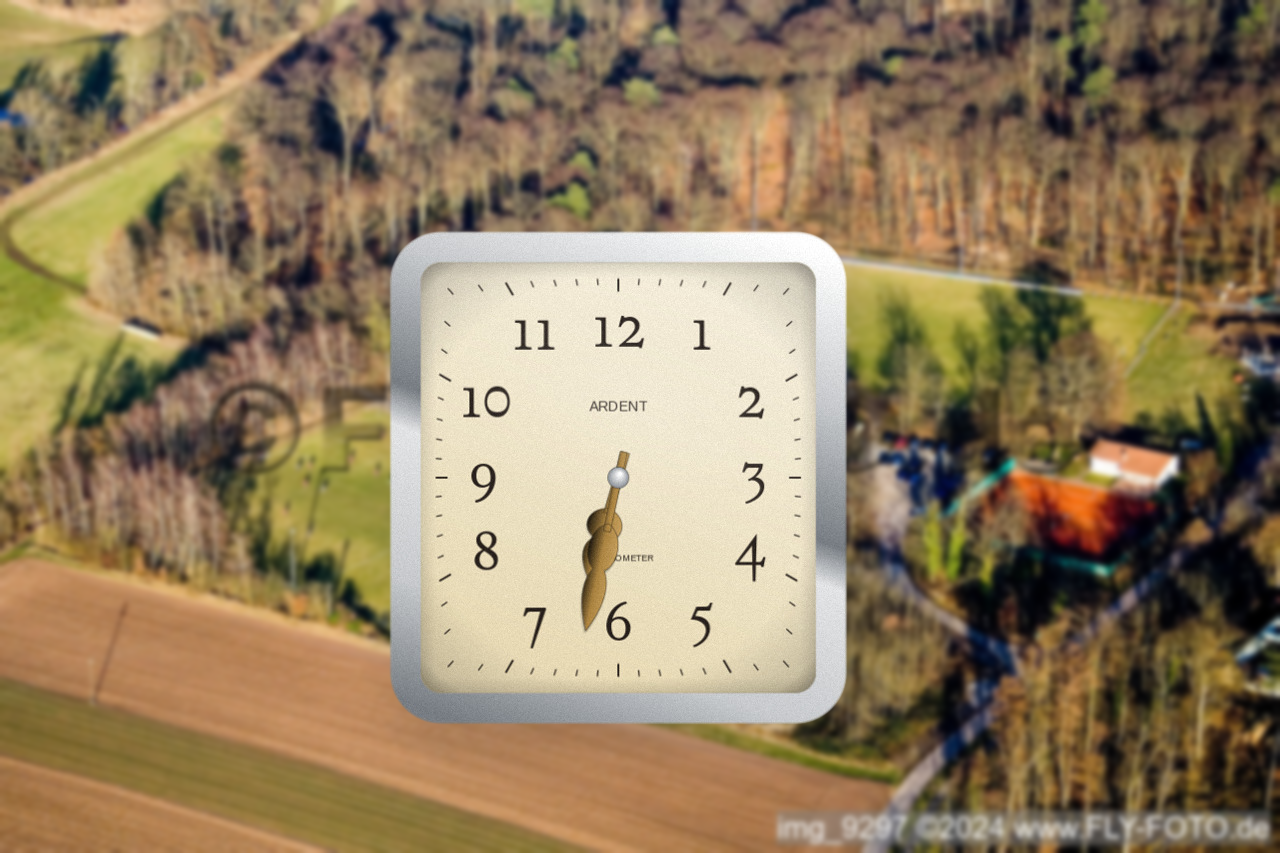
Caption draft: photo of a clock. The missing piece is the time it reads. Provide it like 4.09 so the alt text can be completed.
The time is 6.32
